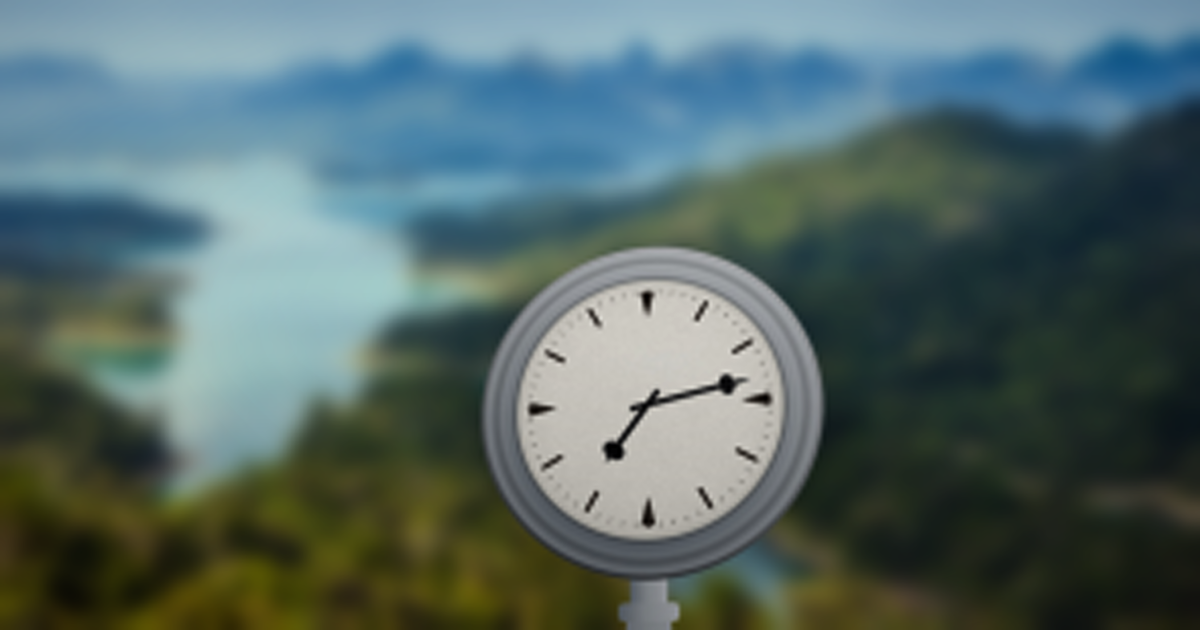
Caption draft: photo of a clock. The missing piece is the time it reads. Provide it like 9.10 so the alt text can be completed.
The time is 7.13
